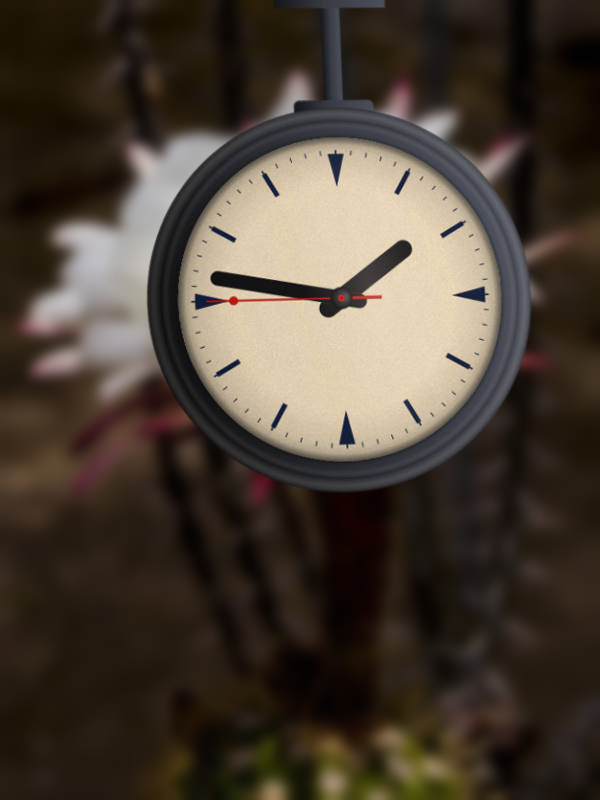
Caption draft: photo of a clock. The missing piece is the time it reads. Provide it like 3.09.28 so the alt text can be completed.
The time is 1.46.45
